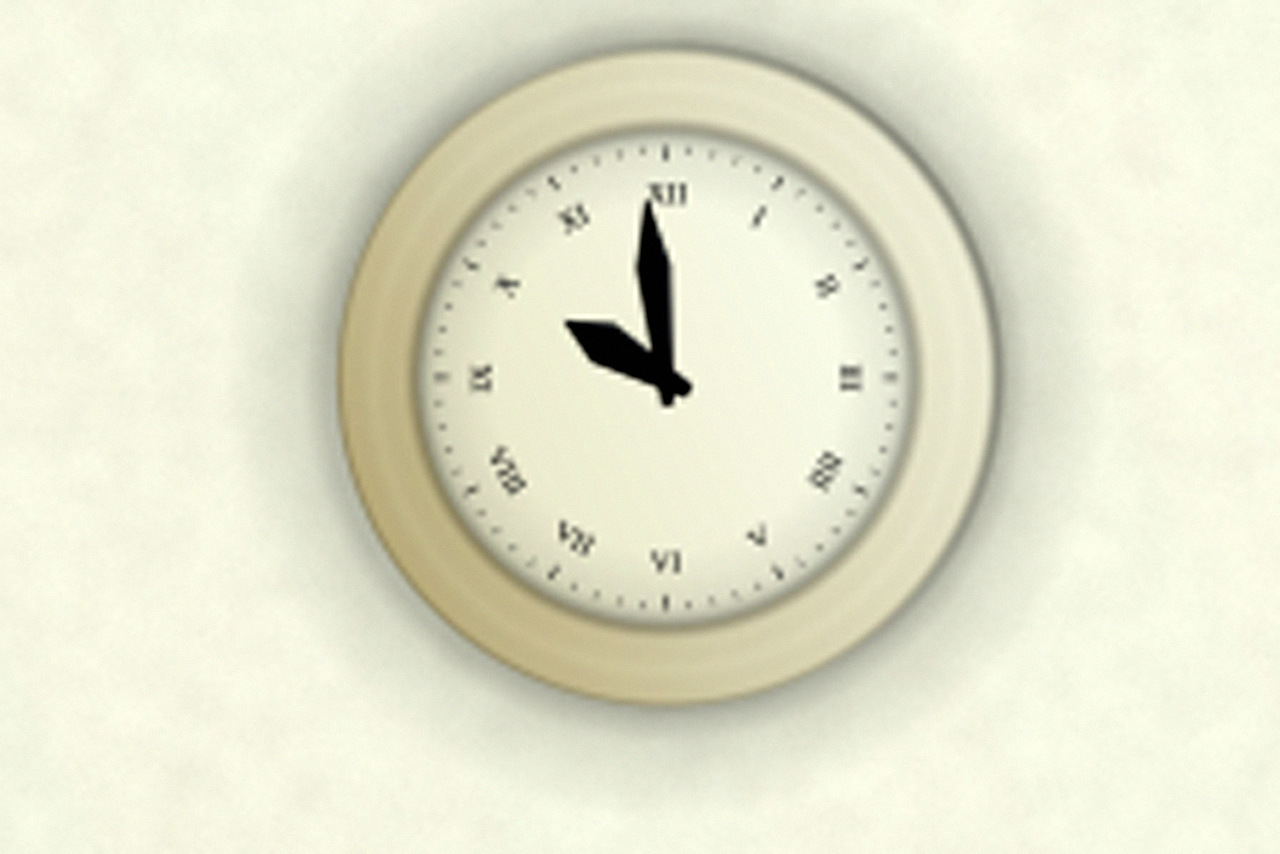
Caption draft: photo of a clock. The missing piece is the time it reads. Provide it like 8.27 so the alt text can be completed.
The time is 9.59
